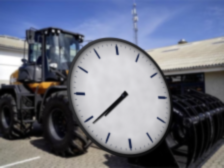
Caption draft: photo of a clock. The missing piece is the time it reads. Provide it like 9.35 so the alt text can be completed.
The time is 7.39
